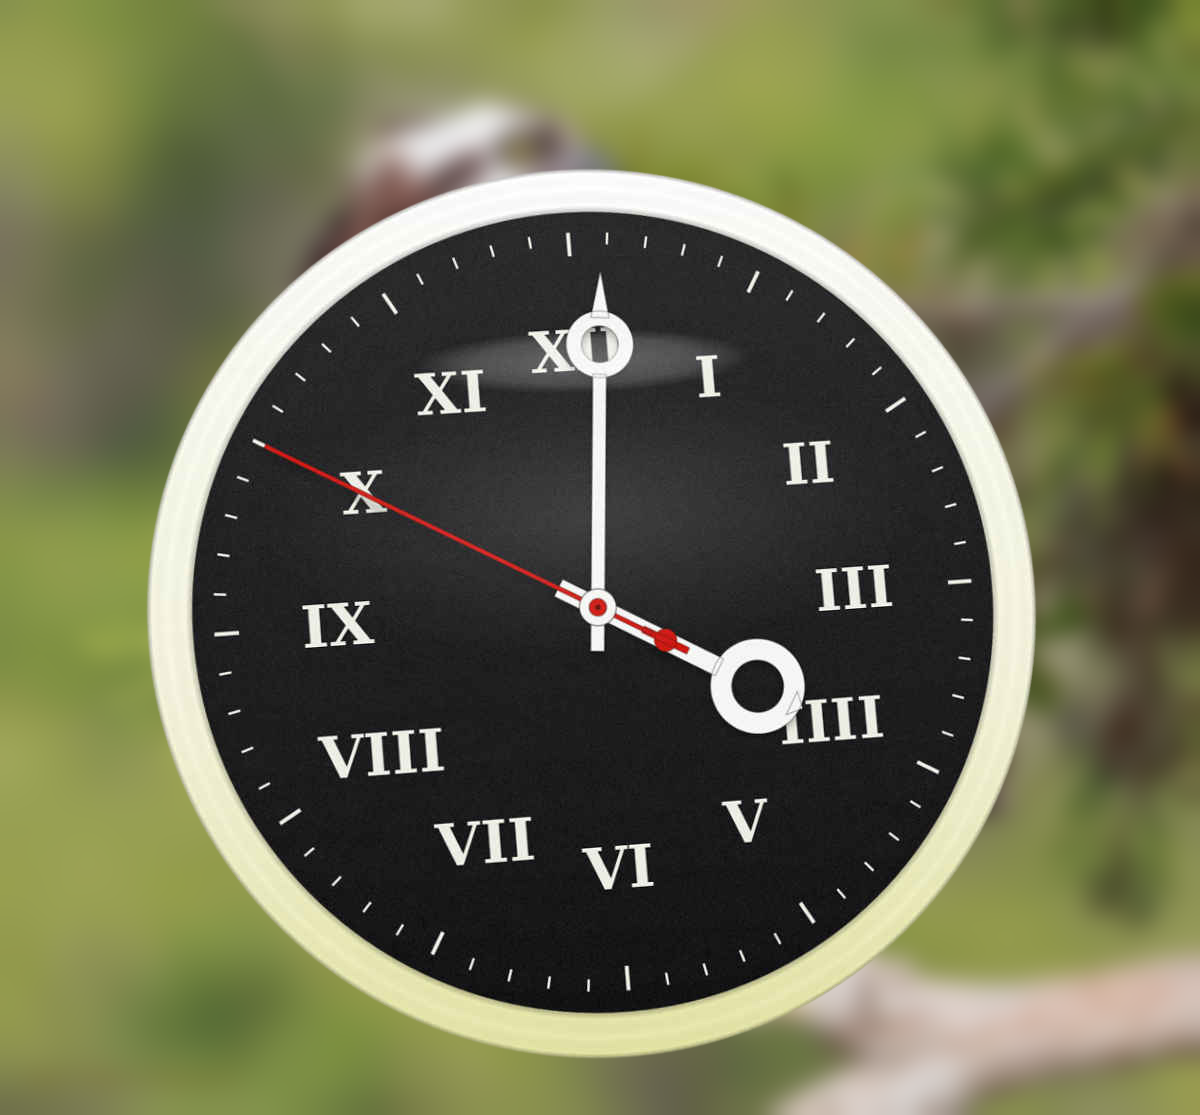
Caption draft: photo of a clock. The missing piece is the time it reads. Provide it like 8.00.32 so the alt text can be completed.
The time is 4.00.50
